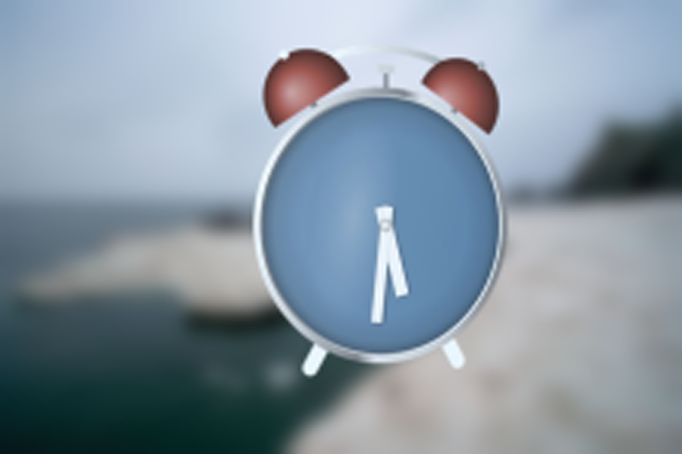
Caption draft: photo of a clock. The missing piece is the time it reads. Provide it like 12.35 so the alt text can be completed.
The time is 5.31
